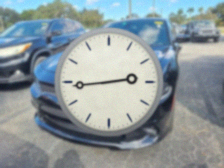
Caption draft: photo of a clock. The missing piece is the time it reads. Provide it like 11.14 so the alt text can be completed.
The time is 2.44
